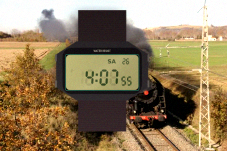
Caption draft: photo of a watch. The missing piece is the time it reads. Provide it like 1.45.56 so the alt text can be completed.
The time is 4.07.55
